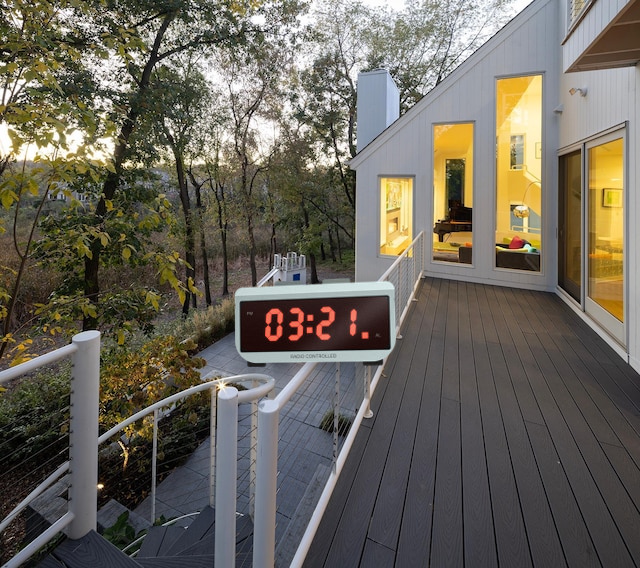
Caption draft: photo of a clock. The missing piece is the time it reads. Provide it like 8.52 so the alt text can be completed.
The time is 3.21
